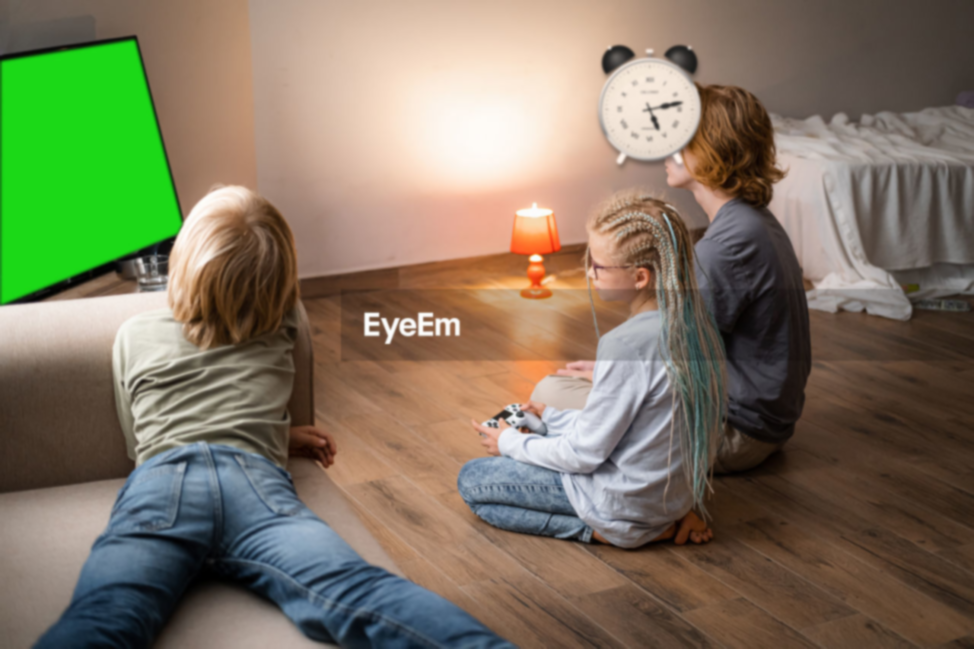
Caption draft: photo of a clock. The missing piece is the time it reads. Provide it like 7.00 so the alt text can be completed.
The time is 5.13
